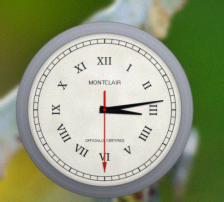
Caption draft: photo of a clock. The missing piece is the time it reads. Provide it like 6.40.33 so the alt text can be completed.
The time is 3.13.30
